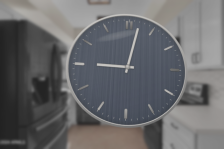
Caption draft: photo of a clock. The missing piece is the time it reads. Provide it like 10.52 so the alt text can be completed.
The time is 9.02
